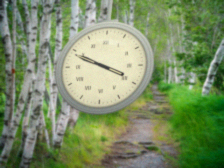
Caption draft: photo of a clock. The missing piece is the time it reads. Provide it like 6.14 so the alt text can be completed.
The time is 3.49
